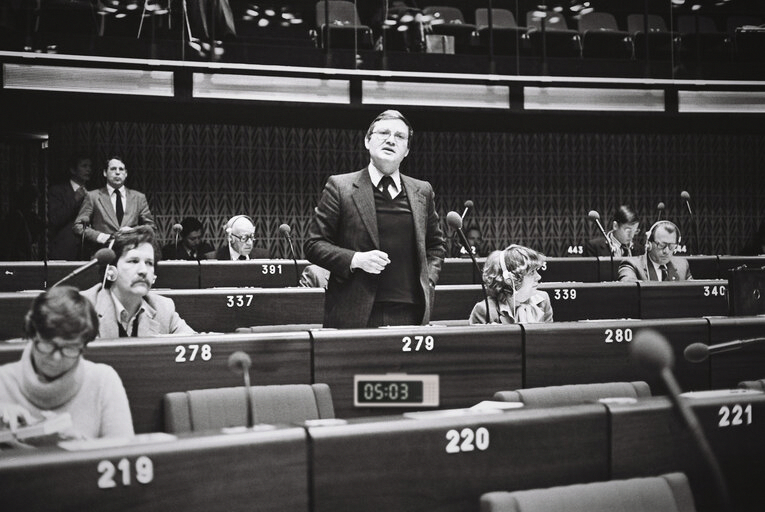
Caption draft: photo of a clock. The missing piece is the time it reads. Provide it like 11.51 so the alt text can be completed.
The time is 5.03
